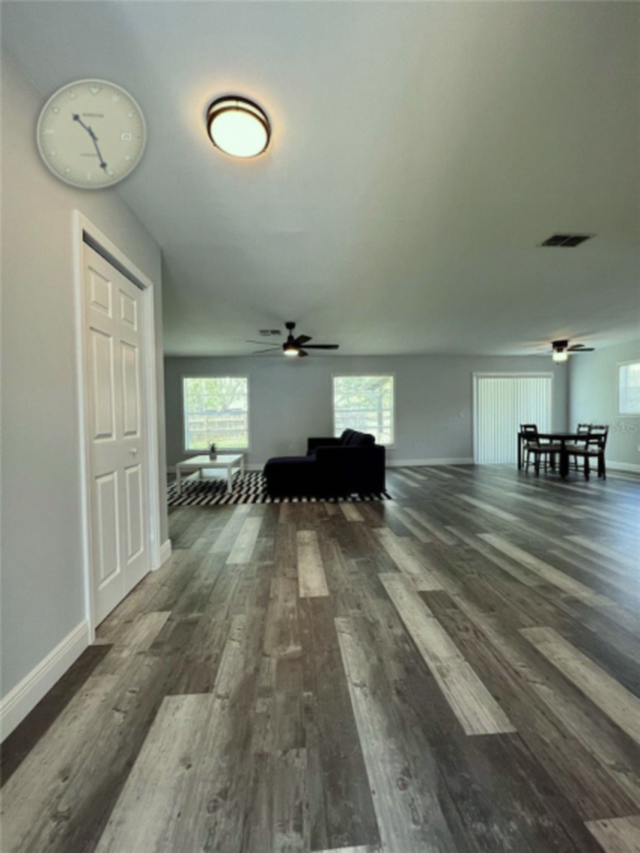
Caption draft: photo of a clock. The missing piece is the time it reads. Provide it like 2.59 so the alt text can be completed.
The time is 10.26
